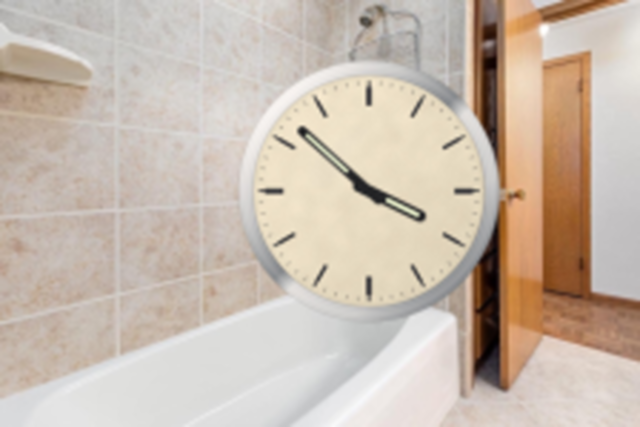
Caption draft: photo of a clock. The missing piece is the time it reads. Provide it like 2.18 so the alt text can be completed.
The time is 3.52
